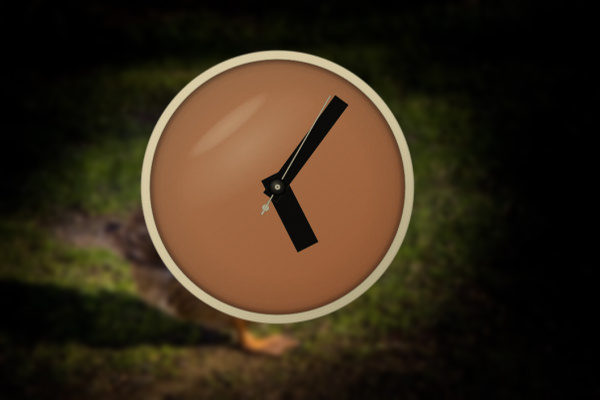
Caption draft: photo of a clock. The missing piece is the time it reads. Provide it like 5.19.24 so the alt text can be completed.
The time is 5.06.05
